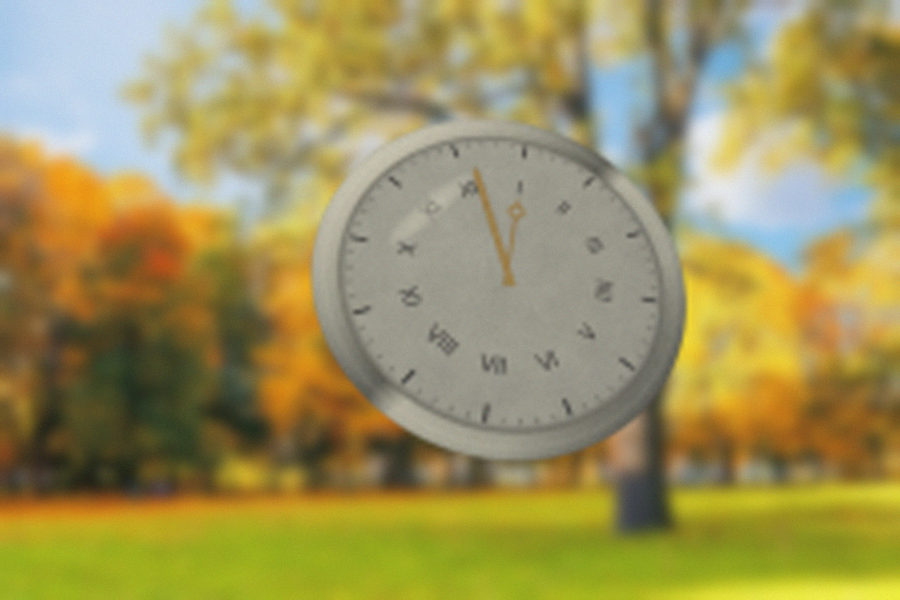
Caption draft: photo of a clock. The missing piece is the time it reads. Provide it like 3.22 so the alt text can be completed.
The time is 1.01
